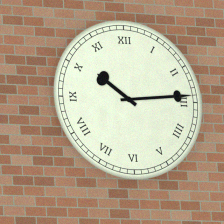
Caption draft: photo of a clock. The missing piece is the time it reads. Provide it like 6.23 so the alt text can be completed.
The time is 10.14
